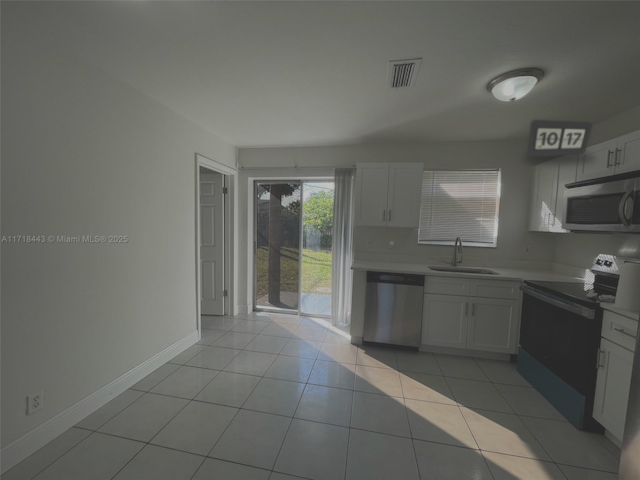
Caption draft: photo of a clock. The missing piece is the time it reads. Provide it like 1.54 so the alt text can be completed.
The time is 10.17
